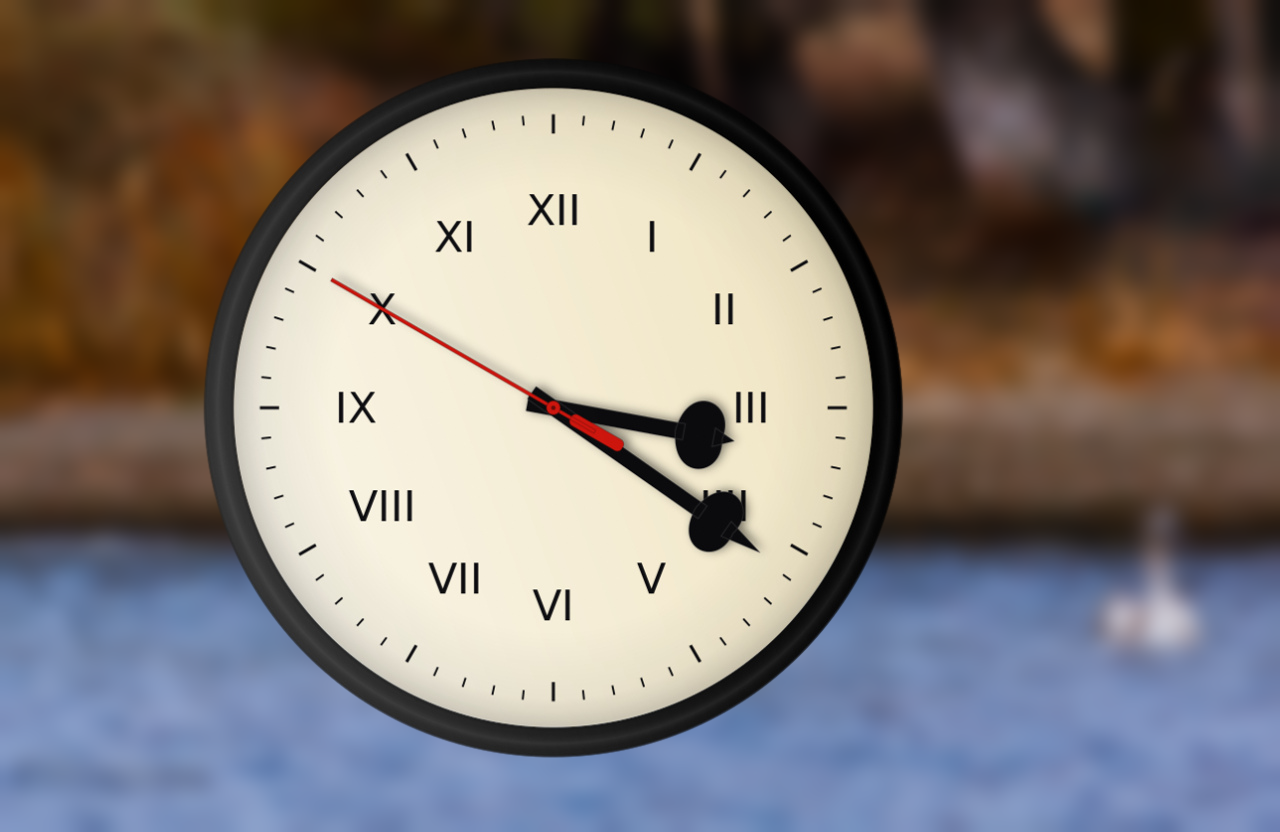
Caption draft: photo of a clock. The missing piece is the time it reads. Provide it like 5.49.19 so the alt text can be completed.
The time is 3.20.50
